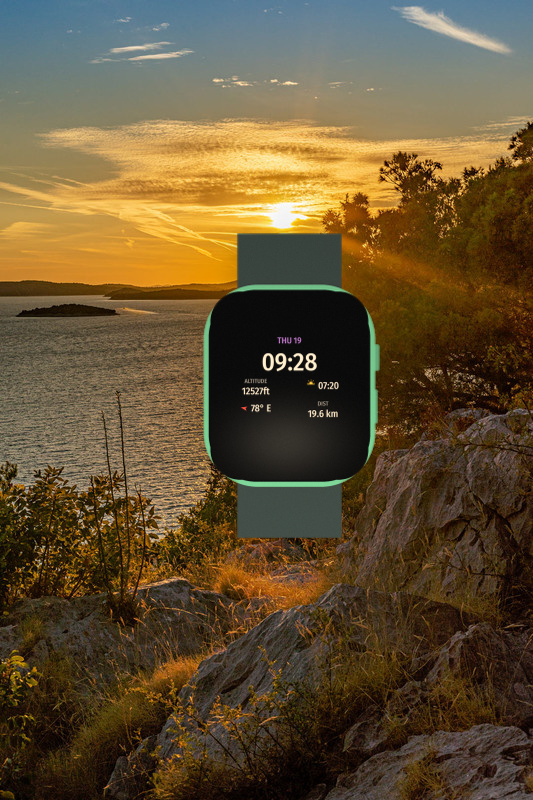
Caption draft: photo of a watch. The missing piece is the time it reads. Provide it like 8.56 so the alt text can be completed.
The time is 9.28
